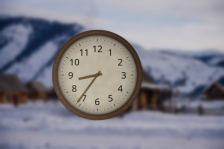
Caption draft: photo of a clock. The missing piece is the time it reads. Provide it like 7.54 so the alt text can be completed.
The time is 8.36
